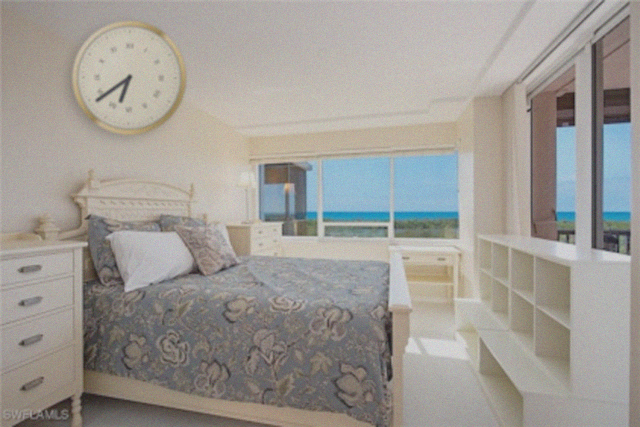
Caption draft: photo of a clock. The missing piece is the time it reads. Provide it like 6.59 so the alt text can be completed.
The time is 6.39
